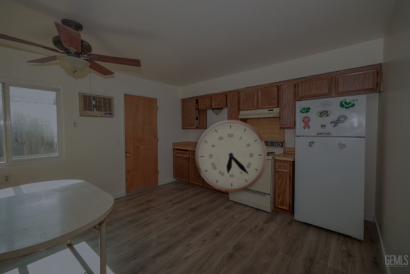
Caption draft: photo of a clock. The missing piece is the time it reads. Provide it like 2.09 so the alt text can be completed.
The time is 6.23
